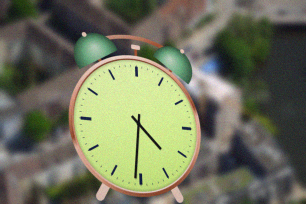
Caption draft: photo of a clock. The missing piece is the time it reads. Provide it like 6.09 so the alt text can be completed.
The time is 4.31
